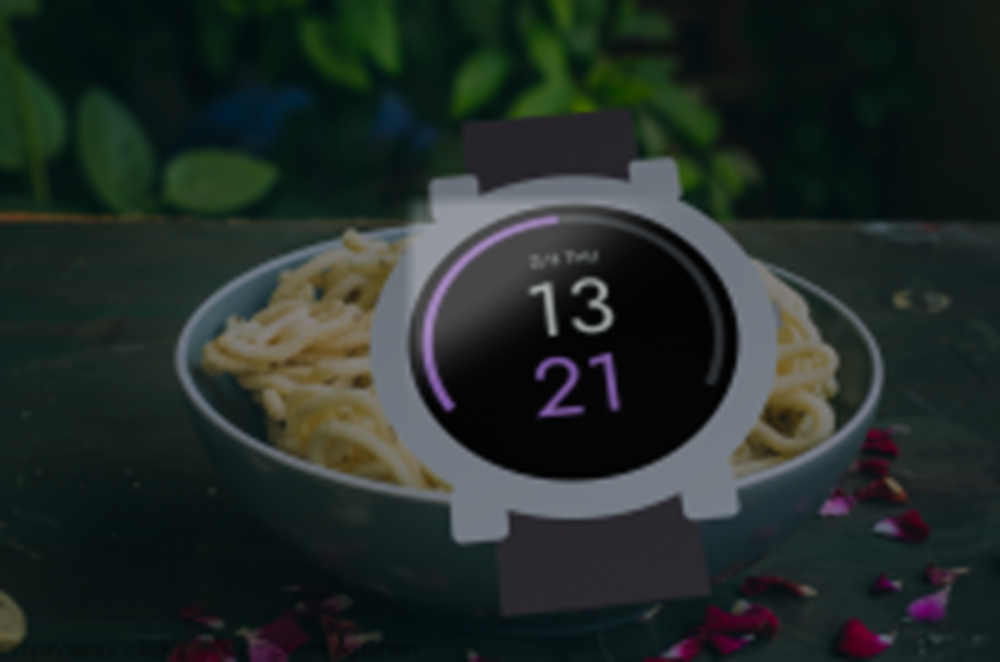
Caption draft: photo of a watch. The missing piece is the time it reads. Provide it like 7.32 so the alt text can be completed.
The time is 13.21
